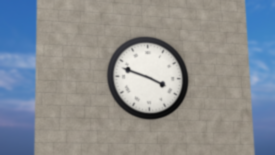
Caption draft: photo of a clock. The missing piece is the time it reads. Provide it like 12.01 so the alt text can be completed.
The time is 3.48
